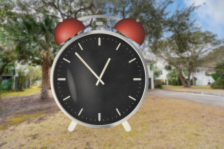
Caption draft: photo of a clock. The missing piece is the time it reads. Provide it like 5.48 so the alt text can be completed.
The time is 12.53
